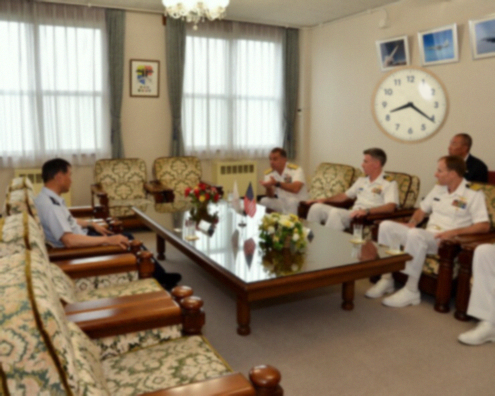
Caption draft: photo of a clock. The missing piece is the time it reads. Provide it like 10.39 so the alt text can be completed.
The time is 8.21
